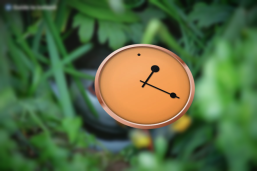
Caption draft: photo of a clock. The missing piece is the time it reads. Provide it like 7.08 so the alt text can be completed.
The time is 1.21
